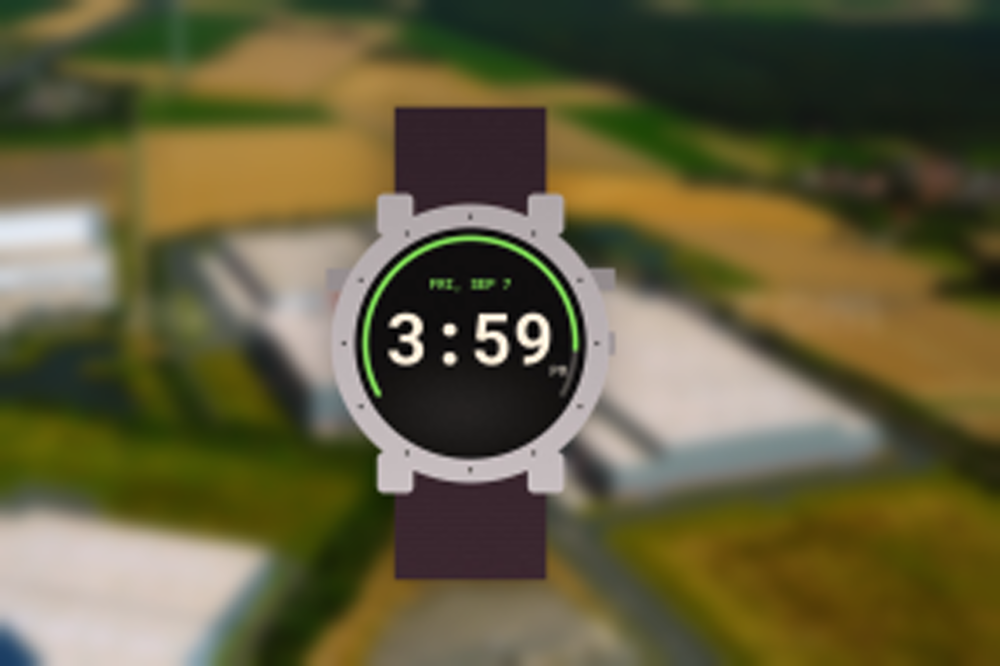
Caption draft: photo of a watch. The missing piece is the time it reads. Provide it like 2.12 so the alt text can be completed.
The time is 3.59
